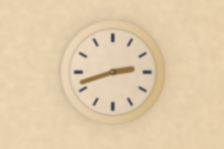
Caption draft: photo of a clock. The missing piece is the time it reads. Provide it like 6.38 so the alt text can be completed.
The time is 2.42
